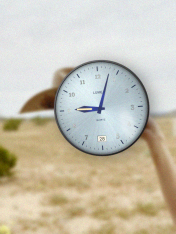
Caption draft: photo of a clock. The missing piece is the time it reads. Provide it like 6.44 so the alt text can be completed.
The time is 9.03
